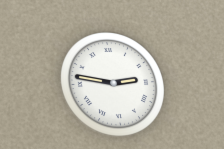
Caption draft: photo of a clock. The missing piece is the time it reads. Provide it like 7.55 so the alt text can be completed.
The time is 2.47
